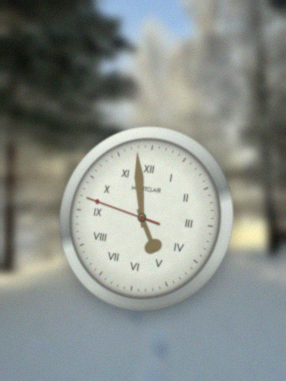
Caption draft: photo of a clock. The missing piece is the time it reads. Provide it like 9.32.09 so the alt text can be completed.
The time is 4.57.47
